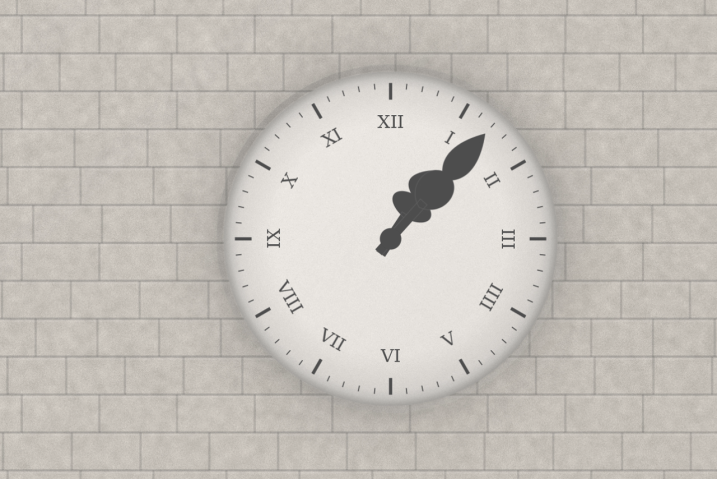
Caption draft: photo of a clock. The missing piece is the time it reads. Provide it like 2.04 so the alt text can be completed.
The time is 1.07
